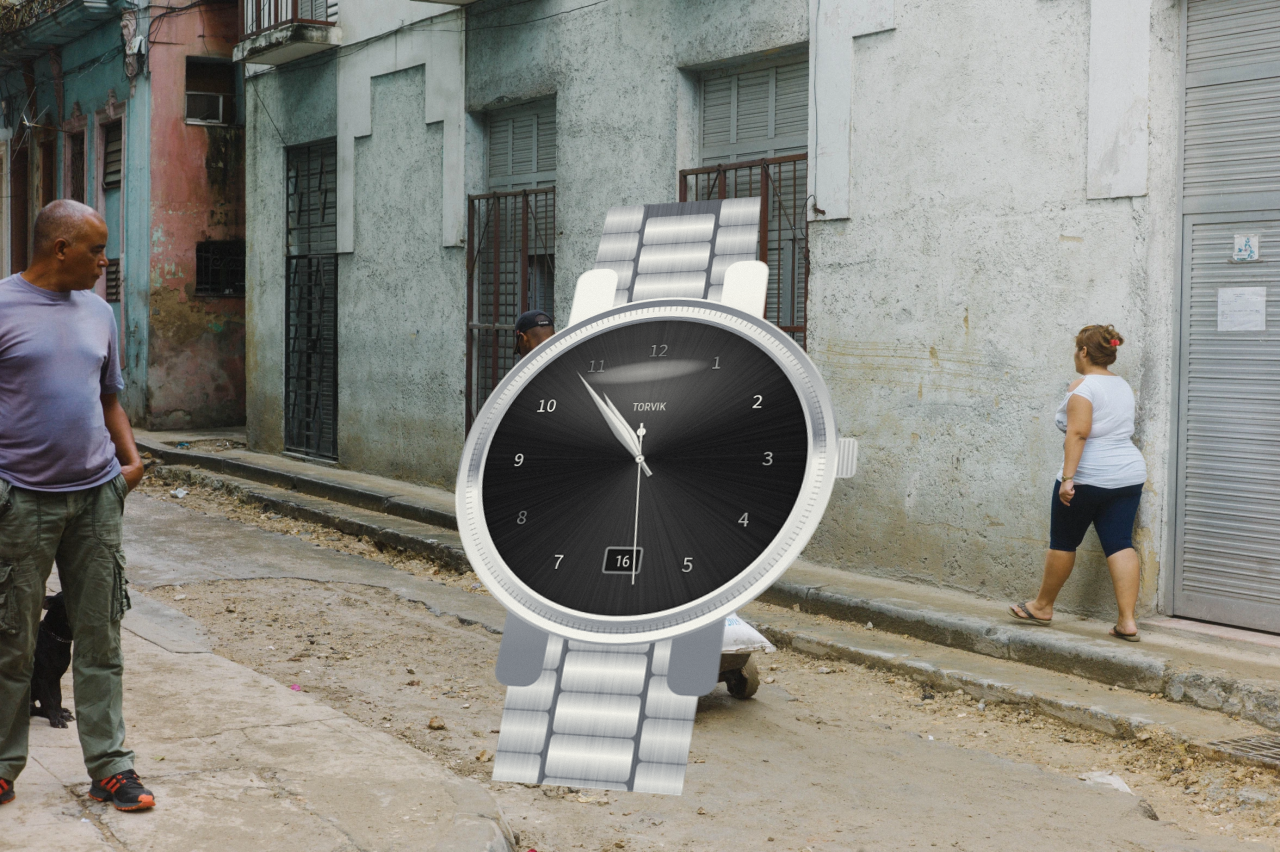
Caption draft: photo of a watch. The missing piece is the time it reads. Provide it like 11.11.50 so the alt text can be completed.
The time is 10.53.29
